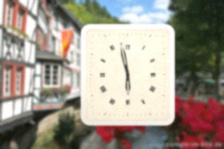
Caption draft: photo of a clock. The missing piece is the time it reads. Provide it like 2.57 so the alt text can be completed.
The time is 5.58
